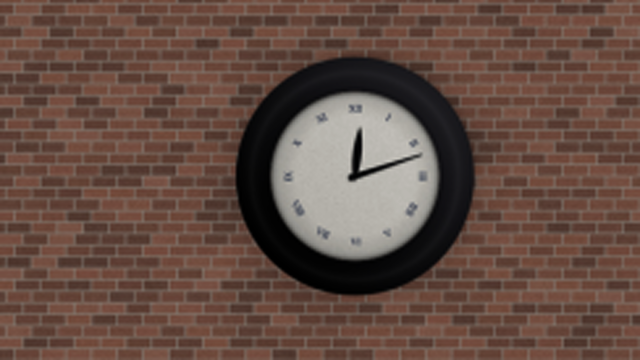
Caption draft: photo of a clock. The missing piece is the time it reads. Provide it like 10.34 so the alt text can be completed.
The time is 12.12
